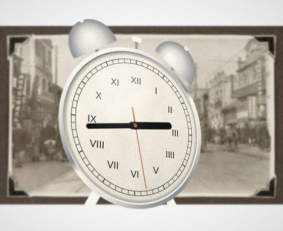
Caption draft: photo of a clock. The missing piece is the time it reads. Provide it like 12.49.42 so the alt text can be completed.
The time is 2.43.28
